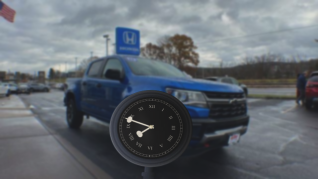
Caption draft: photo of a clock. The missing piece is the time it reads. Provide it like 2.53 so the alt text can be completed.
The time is 7.48
